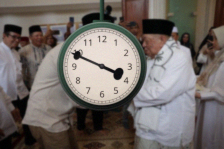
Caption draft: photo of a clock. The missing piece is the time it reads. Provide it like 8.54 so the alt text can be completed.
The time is 3.49
